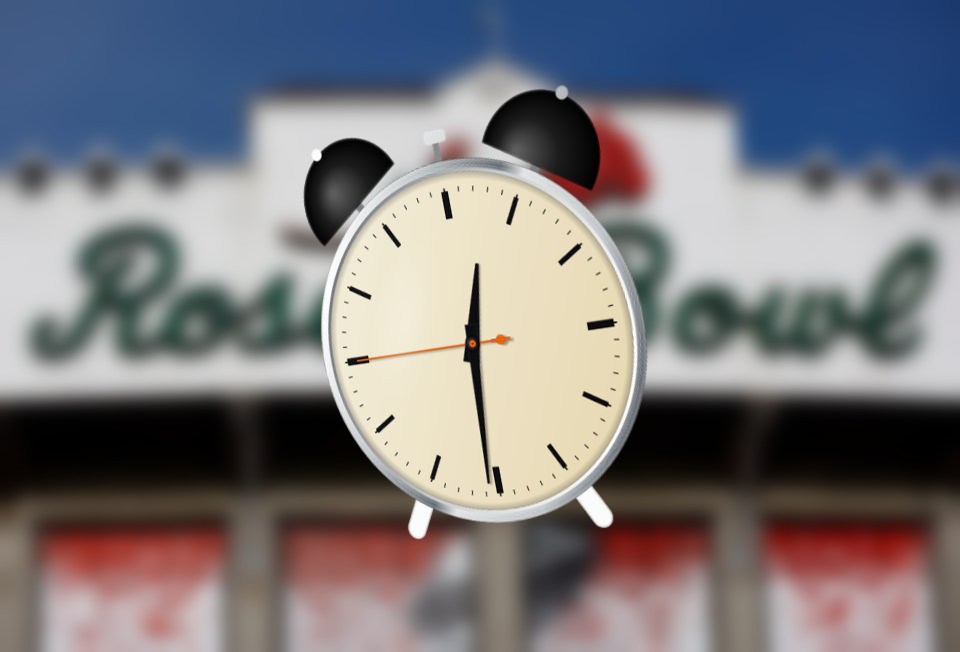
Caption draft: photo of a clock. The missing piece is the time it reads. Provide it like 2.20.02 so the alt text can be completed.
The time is 12.30.45
